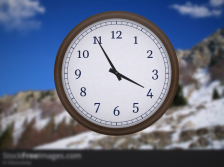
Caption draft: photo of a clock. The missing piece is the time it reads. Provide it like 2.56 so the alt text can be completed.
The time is 3.55
